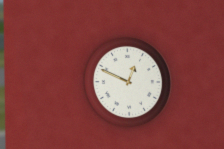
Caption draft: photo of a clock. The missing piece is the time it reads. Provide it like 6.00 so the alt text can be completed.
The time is 12.49
